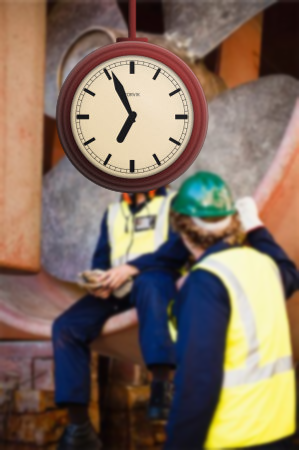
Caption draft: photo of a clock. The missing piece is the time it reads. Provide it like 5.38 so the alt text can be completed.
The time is 6.56
